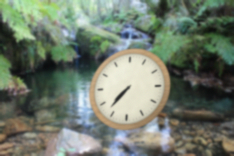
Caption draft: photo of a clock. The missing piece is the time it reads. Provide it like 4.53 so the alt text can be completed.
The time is 7.37
